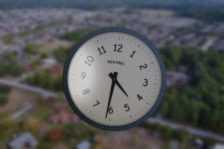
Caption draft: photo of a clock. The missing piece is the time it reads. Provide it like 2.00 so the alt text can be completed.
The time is 4.31
